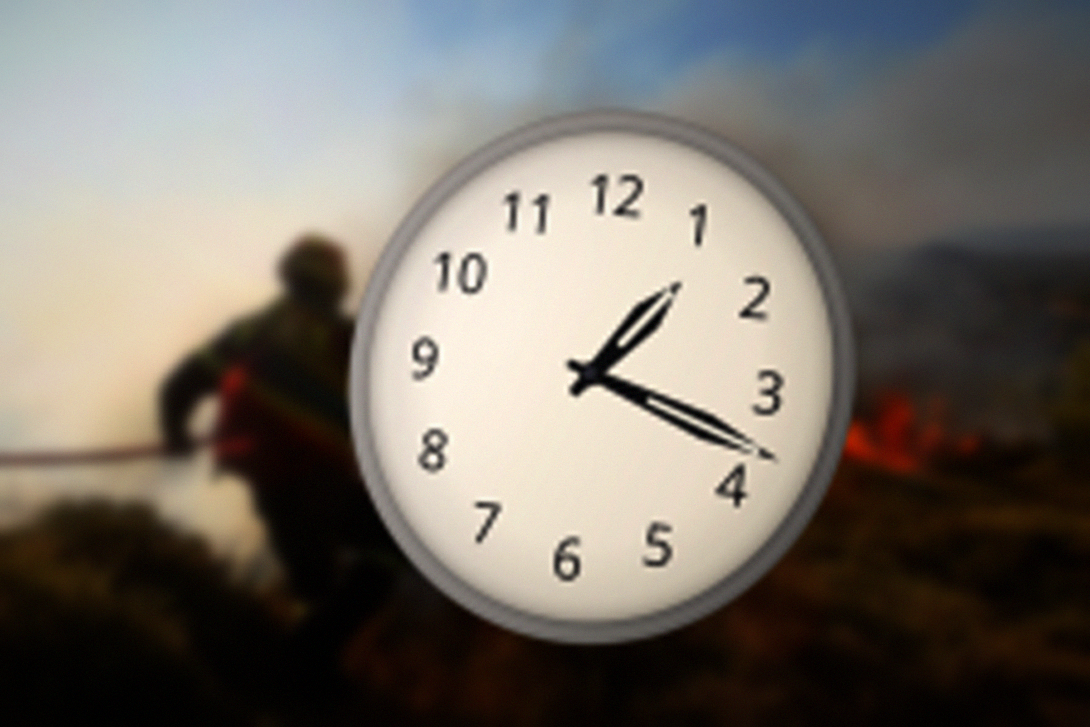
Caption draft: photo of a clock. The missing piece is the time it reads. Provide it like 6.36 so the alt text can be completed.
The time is 1.18
